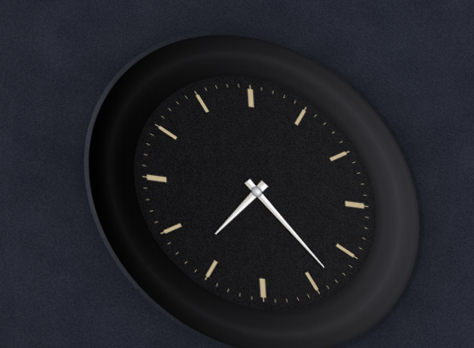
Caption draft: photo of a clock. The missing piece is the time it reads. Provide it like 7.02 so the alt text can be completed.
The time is 7.23
